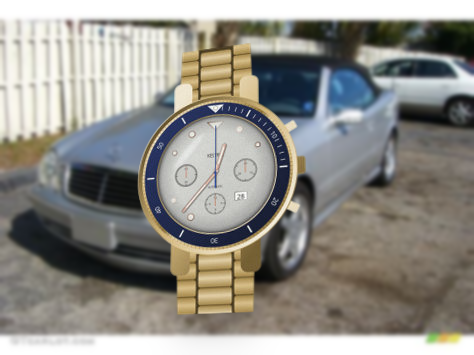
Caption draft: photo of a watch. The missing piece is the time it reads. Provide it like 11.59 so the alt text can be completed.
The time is 12.37
